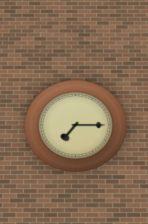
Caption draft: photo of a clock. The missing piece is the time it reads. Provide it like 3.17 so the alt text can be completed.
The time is 7.15
